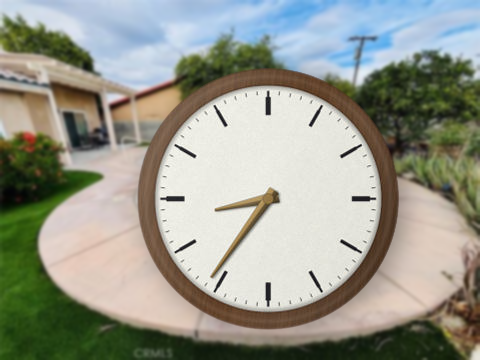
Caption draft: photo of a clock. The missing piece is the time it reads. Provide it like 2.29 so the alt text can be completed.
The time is 8.36
